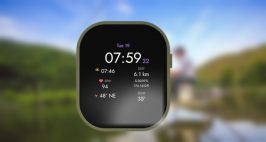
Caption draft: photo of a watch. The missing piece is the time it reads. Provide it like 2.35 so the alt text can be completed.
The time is 7.59
